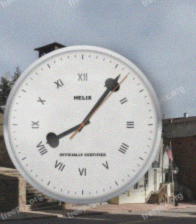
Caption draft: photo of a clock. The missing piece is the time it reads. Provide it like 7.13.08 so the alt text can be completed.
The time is 8.06.07
